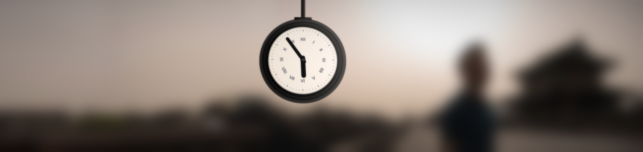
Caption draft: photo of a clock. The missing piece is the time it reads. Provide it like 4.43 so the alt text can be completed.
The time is 5.54
